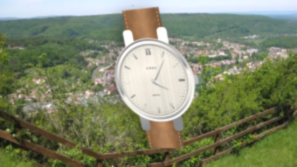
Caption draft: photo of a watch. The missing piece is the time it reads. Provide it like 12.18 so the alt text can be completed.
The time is 4.06
